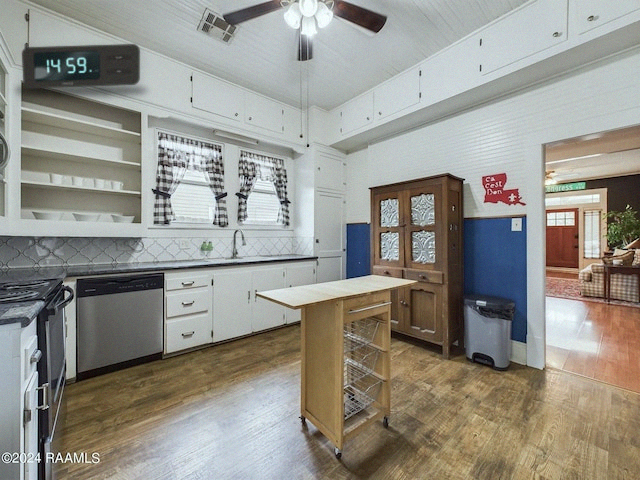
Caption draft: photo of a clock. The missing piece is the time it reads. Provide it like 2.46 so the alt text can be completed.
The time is 14.59
